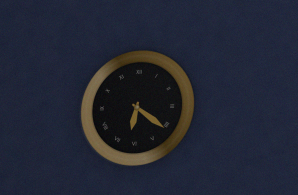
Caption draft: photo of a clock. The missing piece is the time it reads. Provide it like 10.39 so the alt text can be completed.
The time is 6.21
